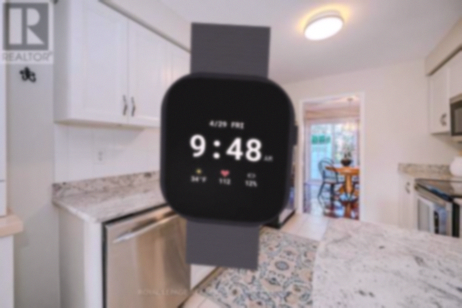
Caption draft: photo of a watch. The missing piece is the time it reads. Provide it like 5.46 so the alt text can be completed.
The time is 9.48
